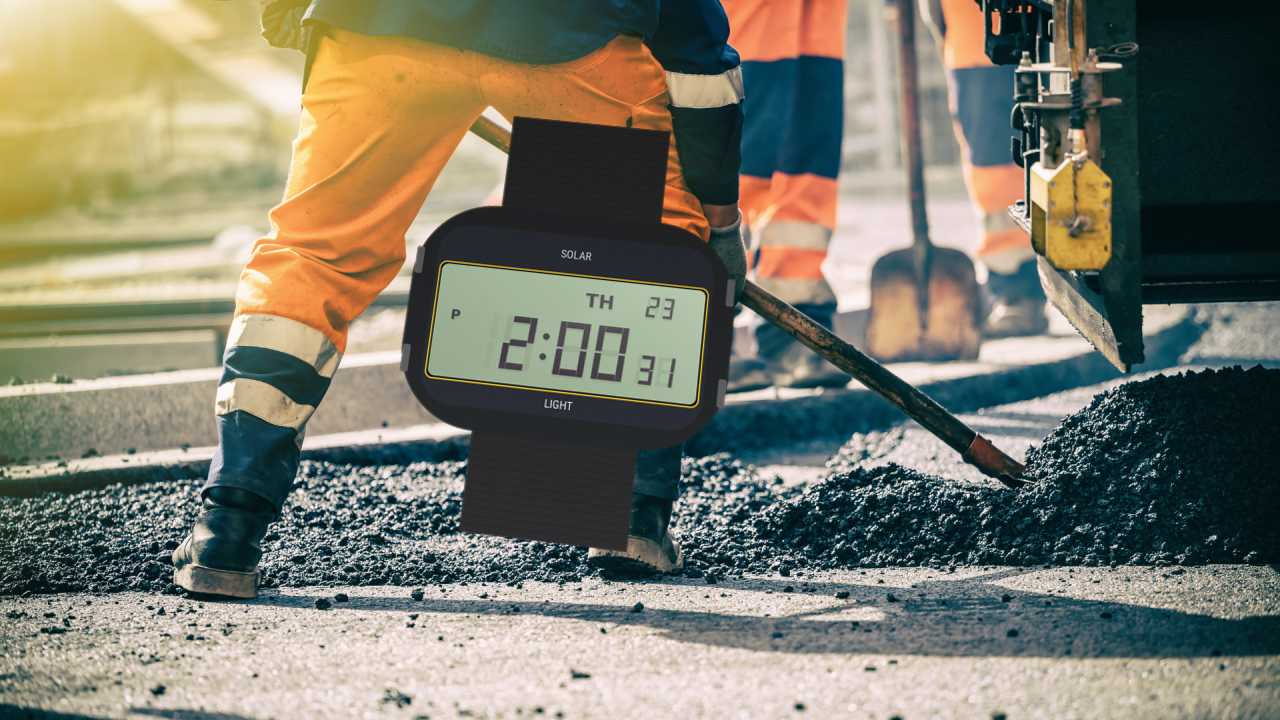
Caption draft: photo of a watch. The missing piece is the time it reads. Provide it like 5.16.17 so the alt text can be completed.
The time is 2.00.31
